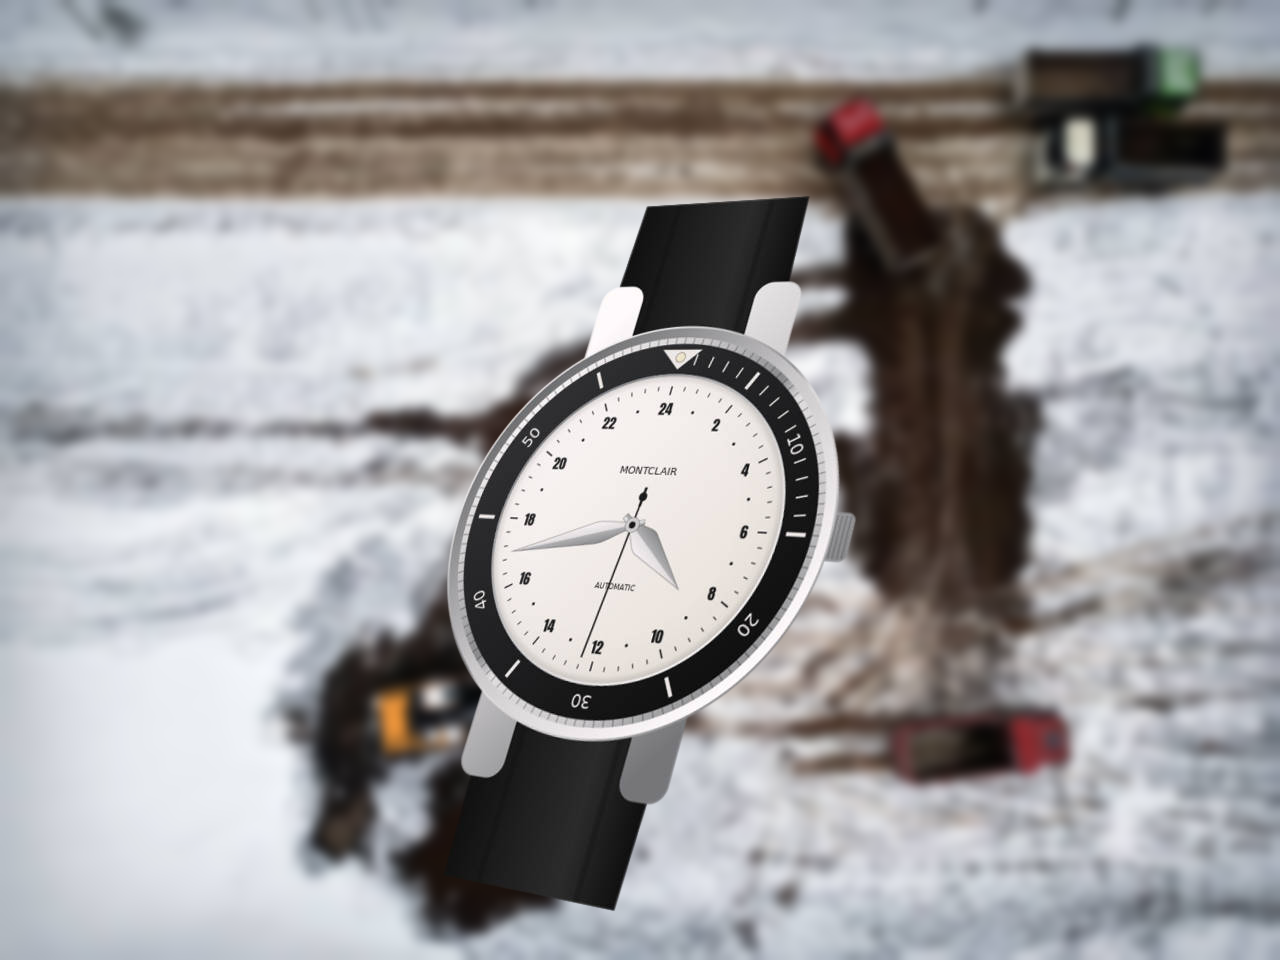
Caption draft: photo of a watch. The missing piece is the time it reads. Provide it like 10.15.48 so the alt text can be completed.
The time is 8.42.31
